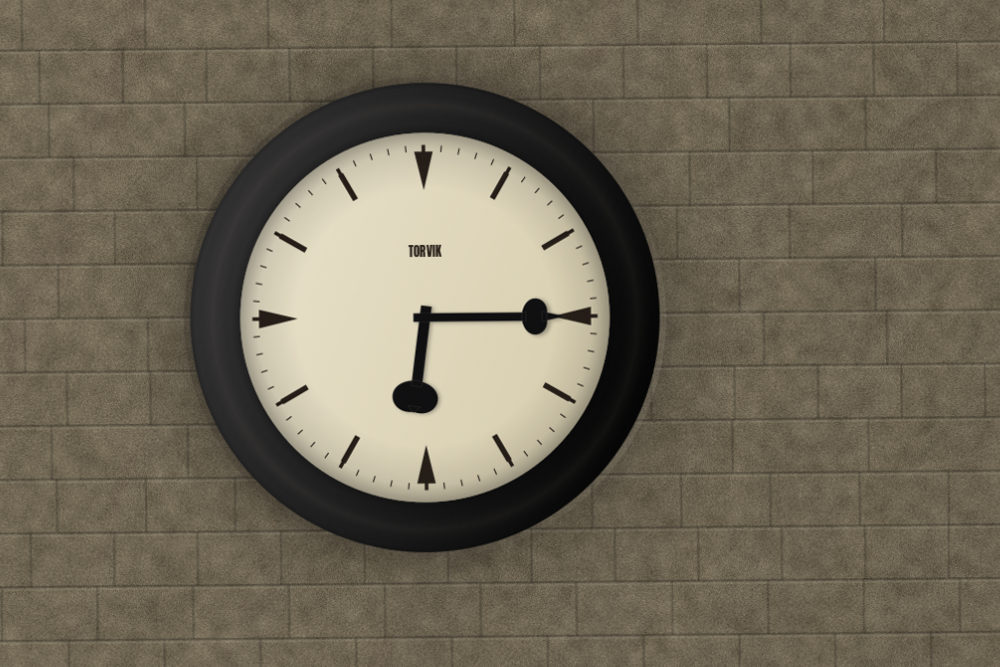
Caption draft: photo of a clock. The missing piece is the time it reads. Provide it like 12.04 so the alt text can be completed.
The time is 6.15
